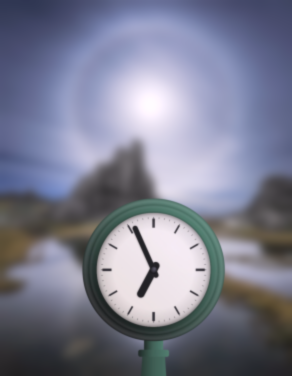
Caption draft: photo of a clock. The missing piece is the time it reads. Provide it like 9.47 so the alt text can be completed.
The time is 6.56
